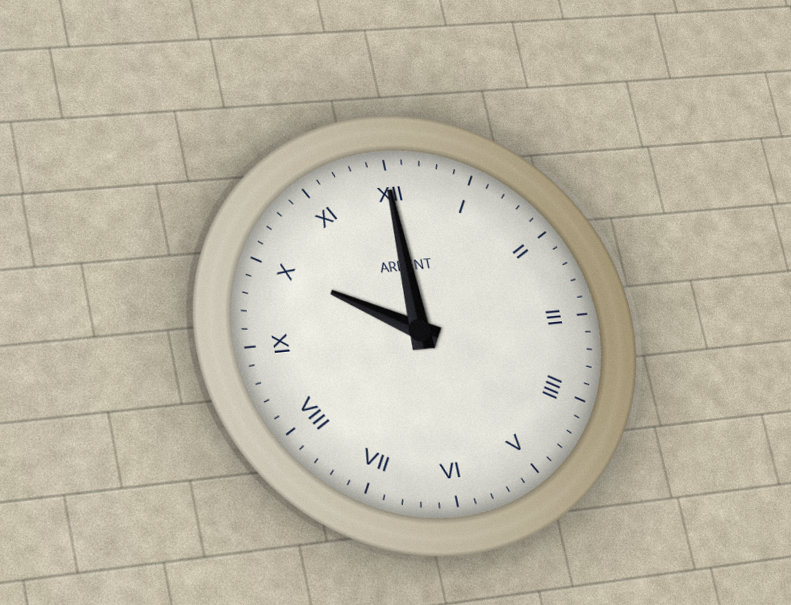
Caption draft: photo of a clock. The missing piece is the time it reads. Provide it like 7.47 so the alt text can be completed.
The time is 10.00
